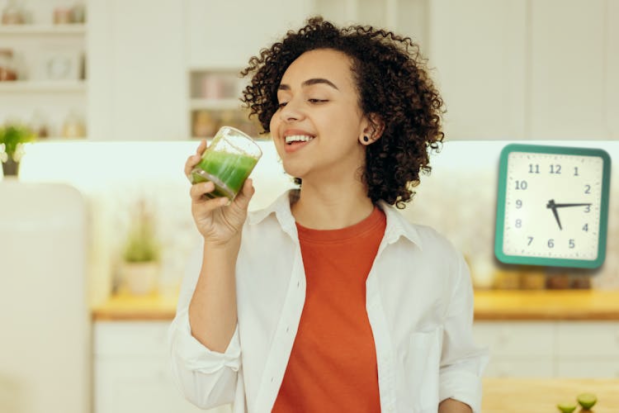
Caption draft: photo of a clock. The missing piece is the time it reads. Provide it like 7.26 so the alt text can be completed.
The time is 5.14
